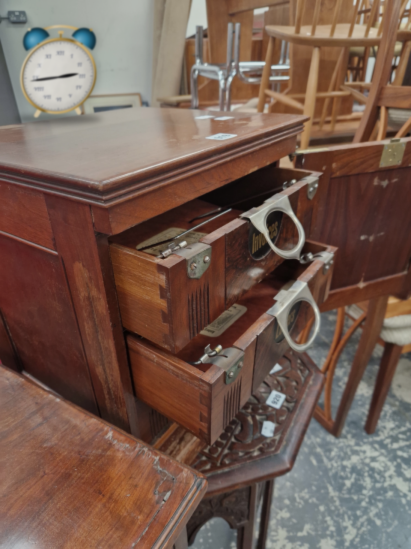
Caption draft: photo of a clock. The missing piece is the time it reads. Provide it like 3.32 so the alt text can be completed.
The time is 2.44
